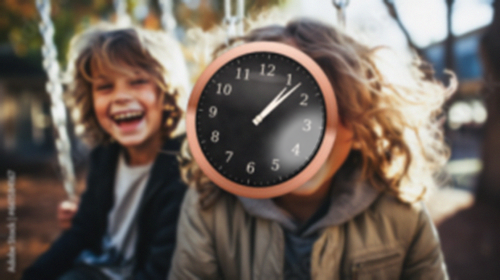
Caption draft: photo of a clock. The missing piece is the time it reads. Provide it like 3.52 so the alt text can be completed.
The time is 1.07
